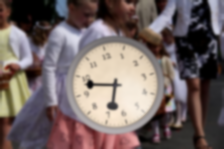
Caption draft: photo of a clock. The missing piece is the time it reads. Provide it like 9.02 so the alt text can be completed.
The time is 6.48
